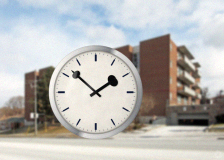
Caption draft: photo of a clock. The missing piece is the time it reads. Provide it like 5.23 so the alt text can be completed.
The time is 1.52
